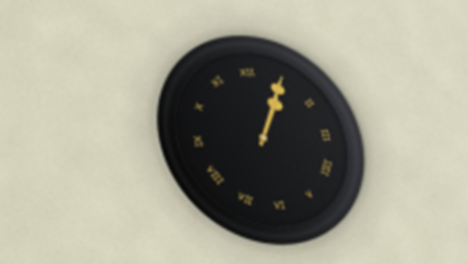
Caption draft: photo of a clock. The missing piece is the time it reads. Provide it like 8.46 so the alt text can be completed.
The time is 1.05
